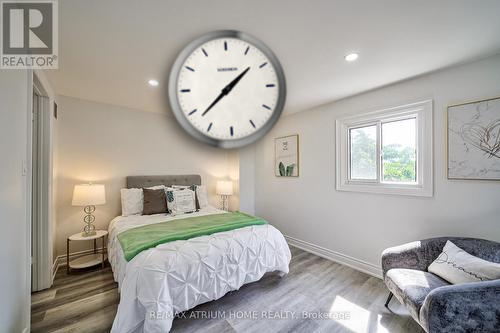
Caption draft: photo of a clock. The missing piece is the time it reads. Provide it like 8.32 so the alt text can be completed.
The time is 1.38
